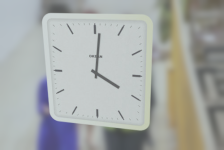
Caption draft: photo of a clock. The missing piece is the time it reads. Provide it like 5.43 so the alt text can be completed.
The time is 4.01
